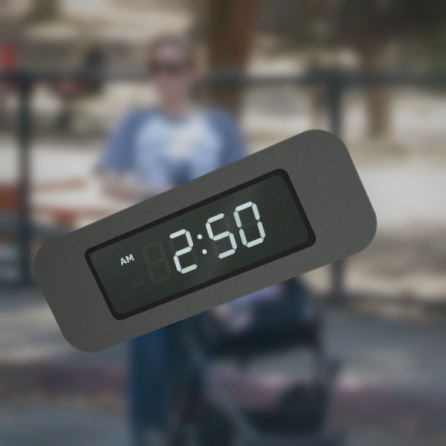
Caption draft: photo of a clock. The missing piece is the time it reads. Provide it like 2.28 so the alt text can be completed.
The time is 2.50
